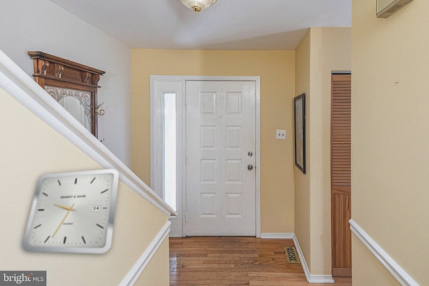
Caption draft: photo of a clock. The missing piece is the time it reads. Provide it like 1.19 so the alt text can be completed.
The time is 9.34
